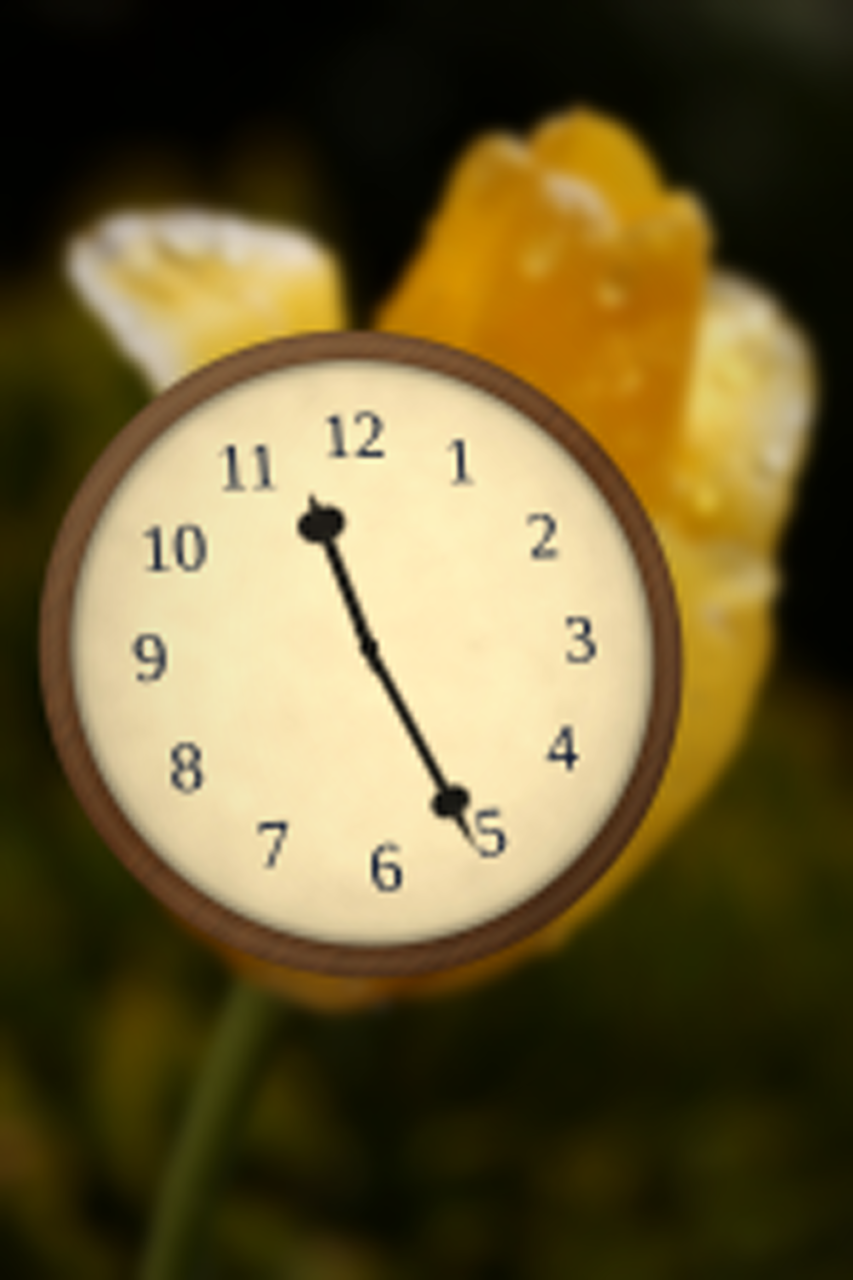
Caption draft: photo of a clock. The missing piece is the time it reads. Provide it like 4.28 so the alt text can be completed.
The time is 11.26
